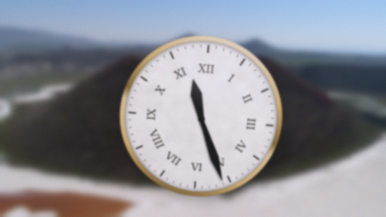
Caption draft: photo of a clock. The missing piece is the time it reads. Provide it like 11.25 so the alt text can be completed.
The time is 11.26
